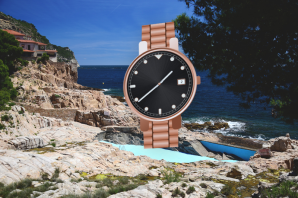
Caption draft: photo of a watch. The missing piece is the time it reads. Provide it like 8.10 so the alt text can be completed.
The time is 1.39
